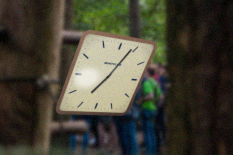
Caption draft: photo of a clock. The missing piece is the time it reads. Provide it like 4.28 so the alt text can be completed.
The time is 7.04
